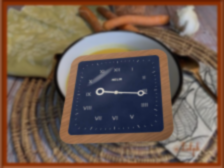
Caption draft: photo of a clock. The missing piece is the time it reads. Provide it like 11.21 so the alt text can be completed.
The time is 9.16
